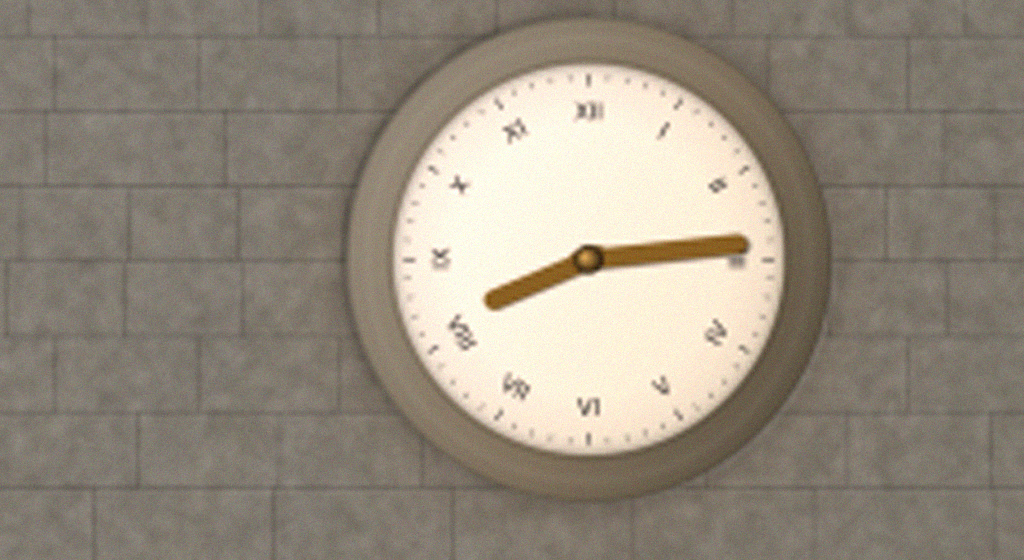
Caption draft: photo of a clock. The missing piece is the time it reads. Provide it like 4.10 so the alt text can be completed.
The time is 8.14
